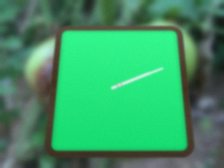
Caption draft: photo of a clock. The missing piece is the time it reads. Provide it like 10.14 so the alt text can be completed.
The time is 2.11
